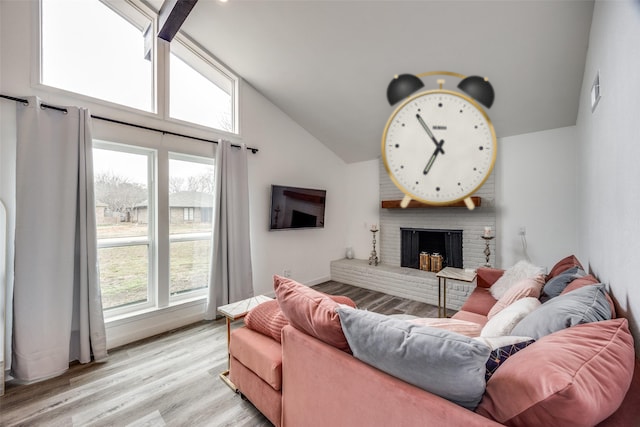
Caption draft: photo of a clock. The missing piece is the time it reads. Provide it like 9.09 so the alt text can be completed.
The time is 6.54
